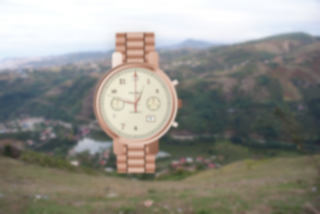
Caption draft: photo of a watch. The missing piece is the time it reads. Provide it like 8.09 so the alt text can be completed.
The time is 12.48
